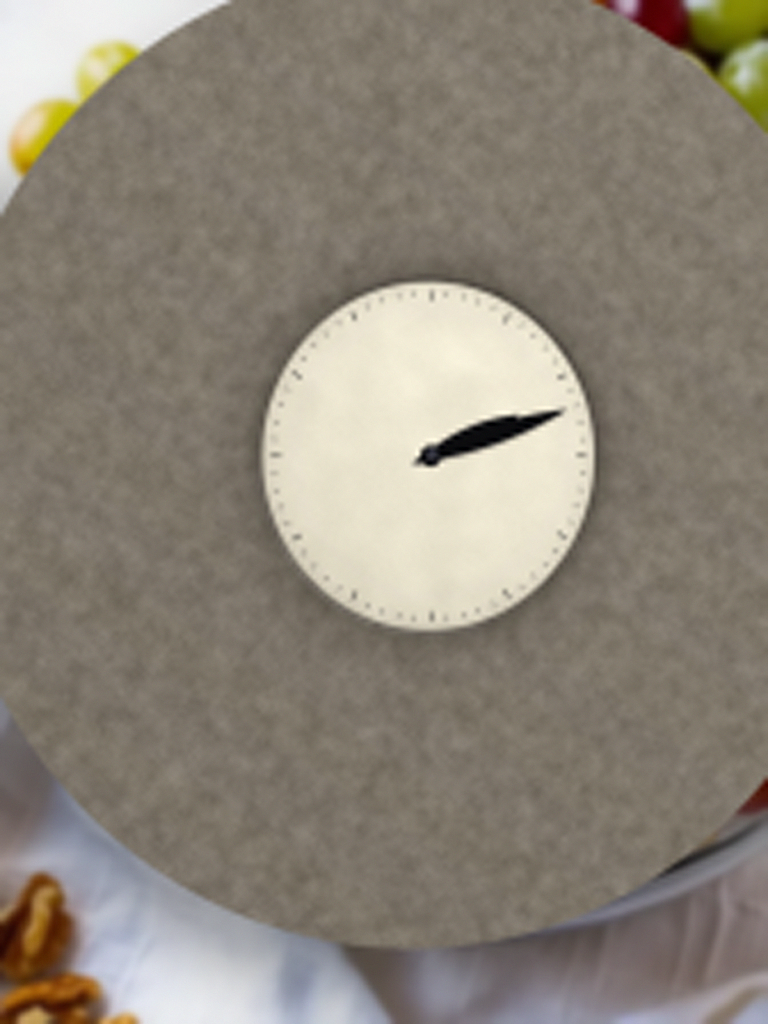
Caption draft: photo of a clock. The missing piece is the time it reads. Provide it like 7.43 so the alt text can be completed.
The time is 2.12
